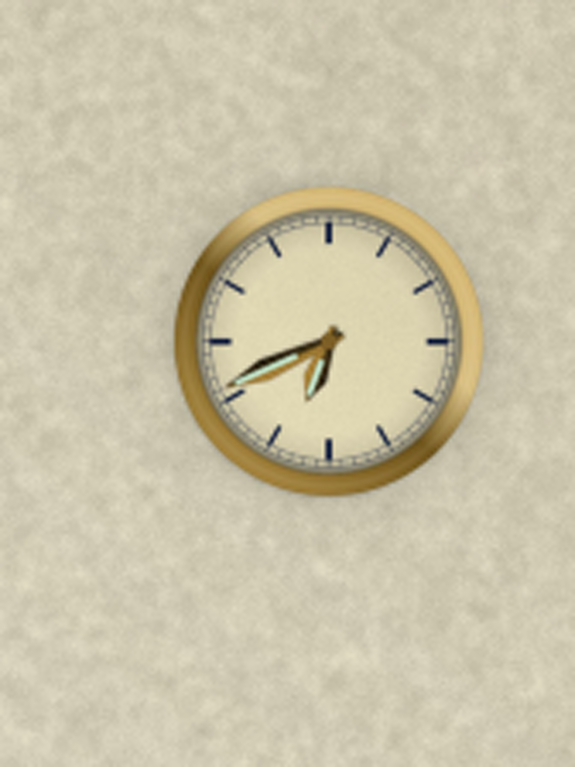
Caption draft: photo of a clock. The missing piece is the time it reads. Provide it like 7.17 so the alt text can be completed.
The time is 6.41
